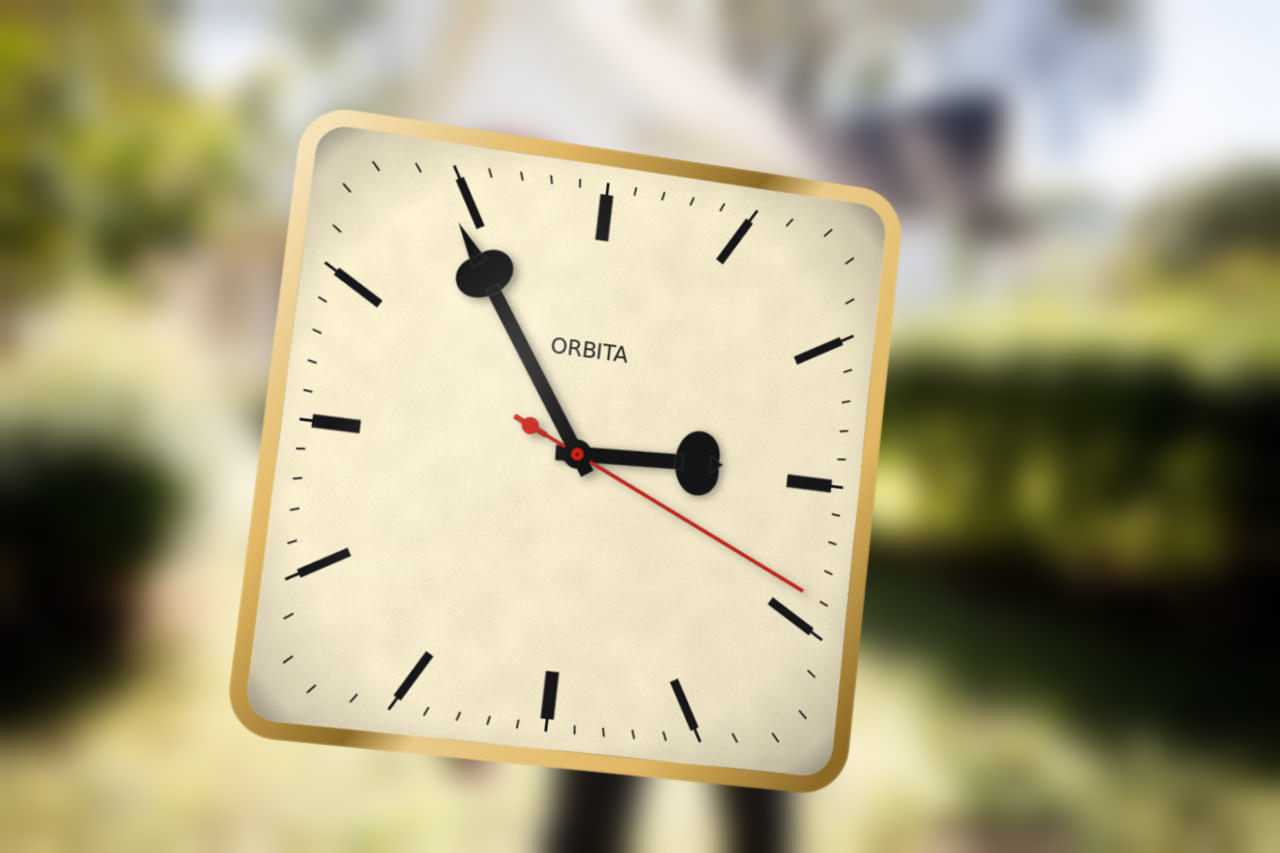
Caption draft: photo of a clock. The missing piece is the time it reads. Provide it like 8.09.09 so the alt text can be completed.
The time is 2.54.19
